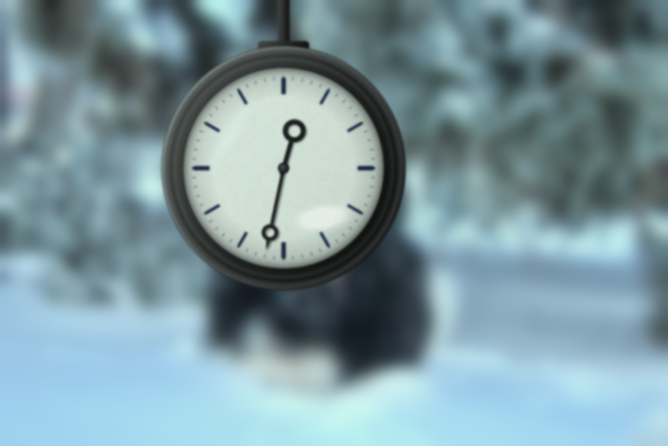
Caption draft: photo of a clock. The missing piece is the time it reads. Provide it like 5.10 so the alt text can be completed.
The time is 12.32
